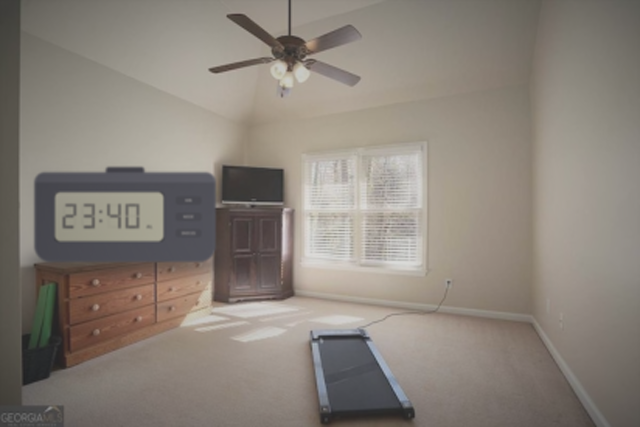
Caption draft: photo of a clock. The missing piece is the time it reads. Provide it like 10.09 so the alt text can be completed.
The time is 23.40
